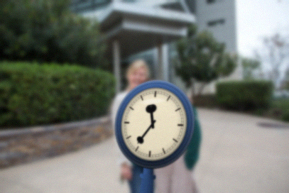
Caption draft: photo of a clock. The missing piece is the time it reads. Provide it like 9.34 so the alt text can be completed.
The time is 11.36
